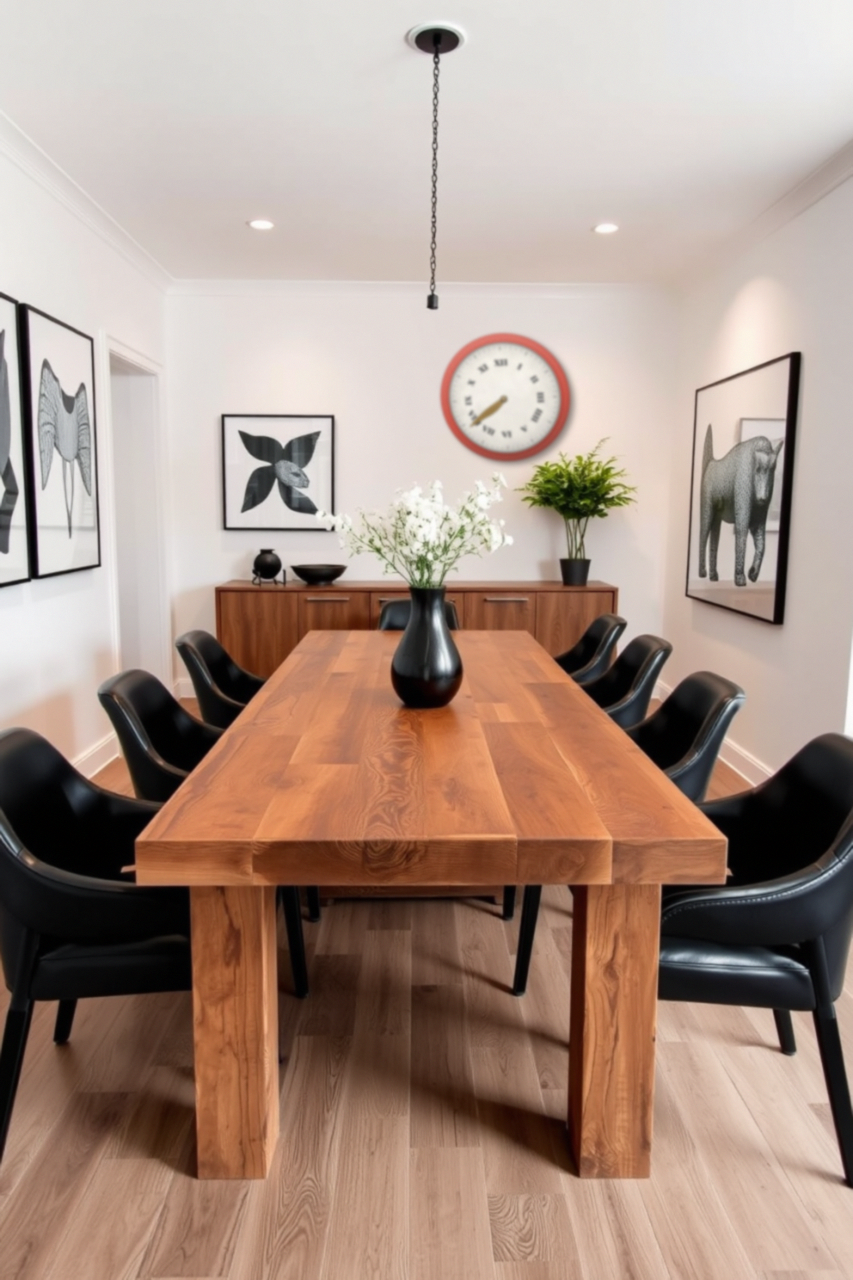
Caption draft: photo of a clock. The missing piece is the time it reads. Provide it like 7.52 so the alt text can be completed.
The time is 7.39
